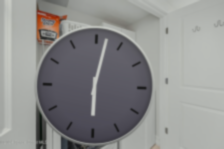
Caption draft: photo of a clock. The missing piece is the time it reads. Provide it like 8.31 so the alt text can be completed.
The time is 6.02
